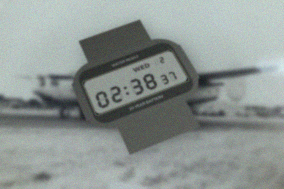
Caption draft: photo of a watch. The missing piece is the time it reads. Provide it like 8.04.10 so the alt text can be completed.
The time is 2.38.37
